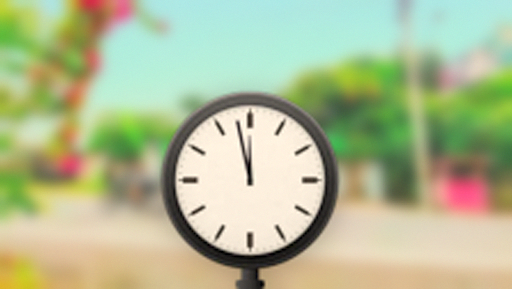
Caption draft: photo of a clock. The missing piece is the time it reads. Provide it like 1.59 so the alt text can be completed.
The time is 11.58
